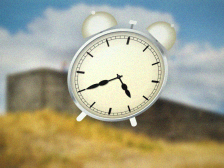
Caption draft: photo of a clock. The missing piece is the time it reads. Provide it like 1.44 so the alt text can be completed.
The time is 4.40
